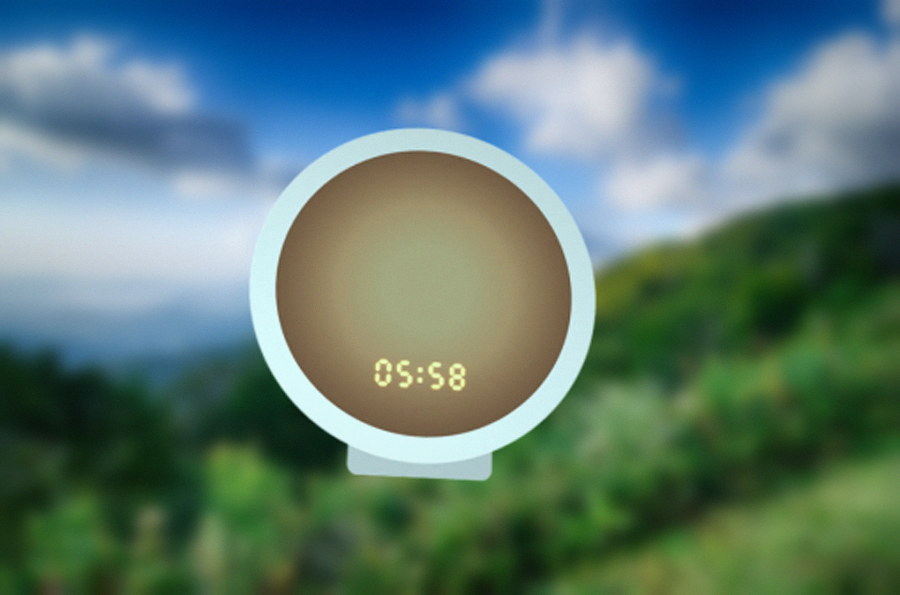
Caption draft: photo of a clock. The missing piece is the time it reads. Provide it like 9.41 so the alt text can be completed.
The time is 5.58
